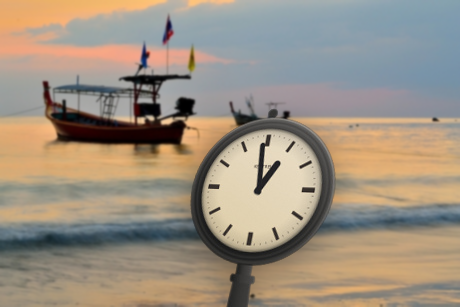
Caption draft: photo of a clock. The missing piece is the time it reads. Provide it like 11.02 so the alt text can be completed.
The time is 12.59
